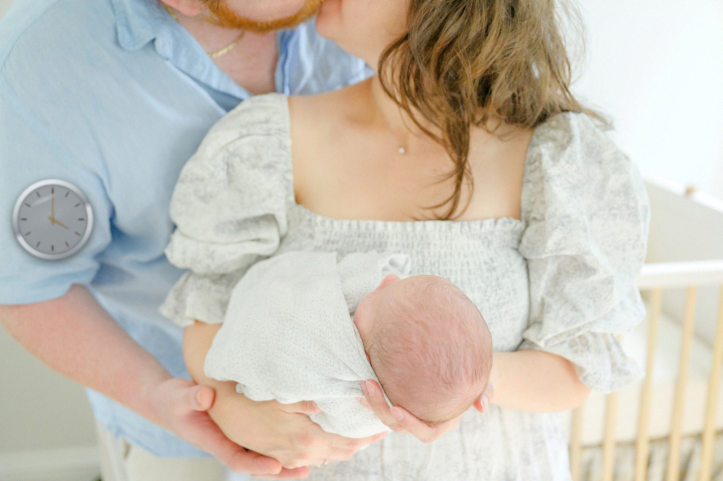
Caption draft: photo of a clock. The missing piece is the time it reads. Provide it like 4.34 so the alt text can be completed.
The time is 4.00
